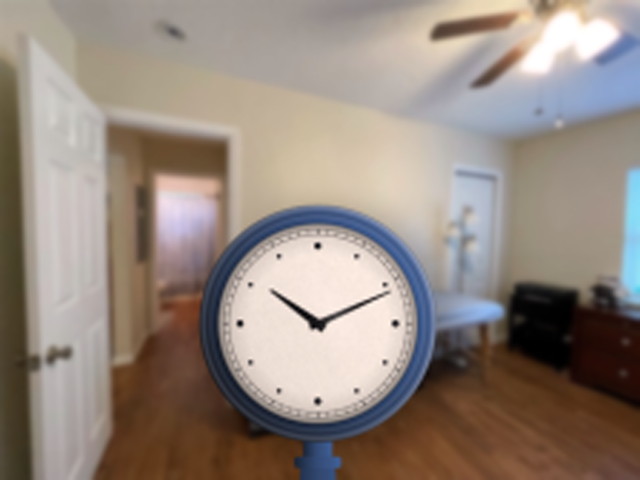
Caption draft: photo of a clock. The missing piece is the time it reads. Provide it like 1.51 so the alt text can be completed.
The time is 10.11
